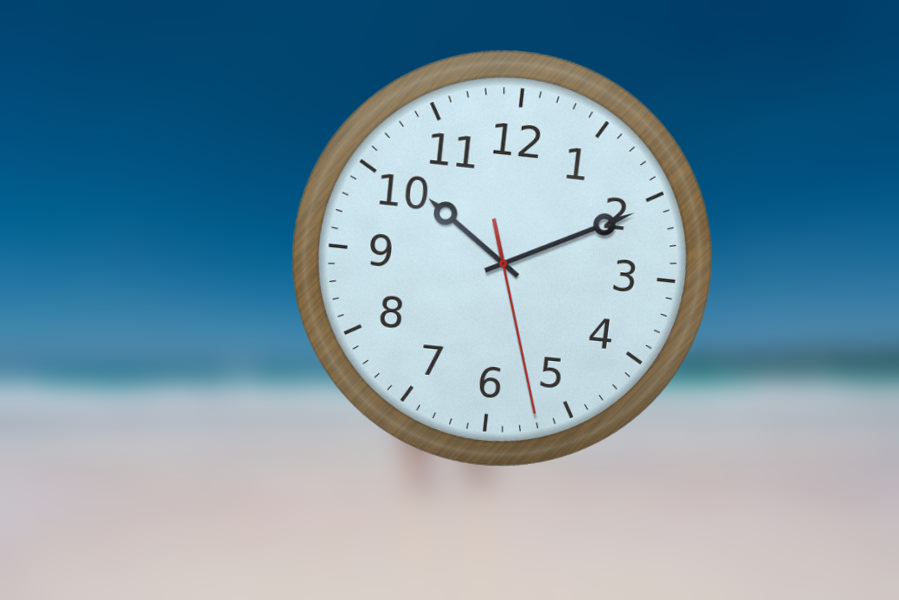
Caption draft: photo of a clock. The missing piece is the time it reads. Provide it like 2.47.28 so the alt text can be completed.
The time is 10.10.27
